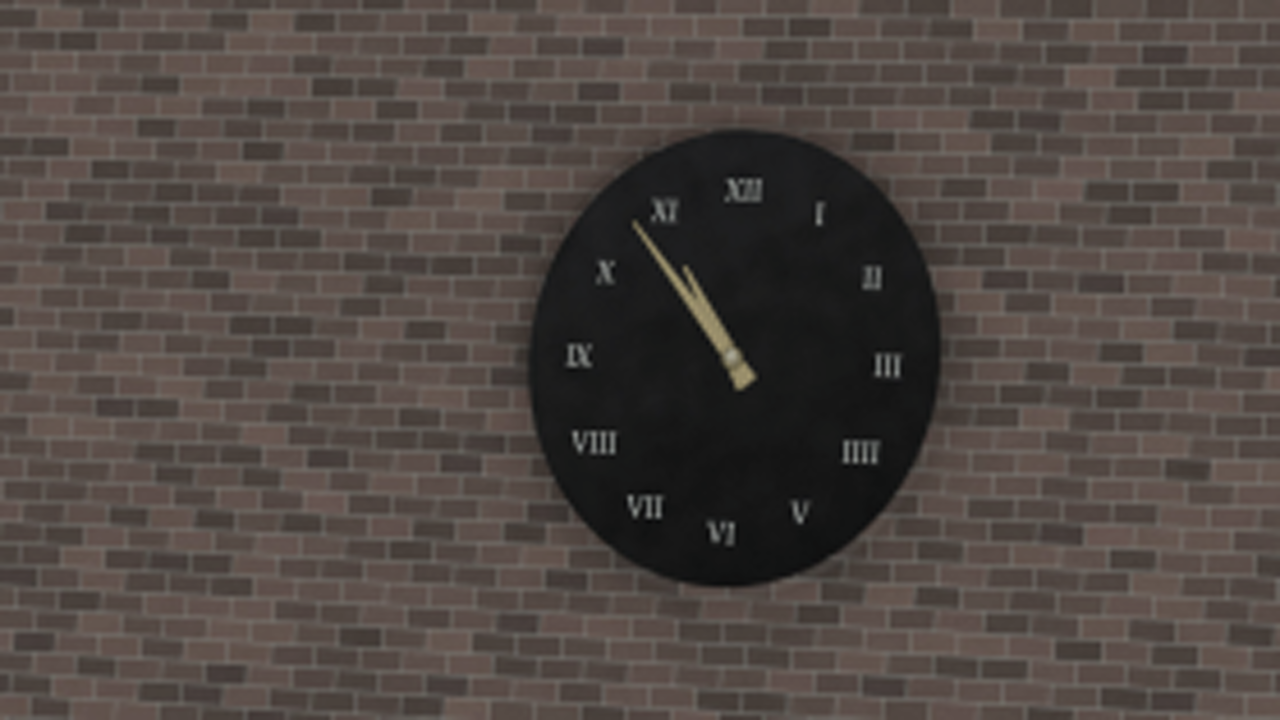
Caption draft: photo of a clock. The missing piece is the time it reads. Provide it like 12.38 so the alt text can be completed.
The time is 10.53
